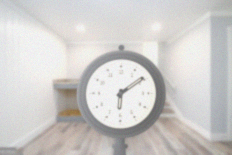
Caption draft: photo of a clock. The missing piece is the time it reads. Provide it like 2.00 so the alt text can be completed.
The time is 6.09
